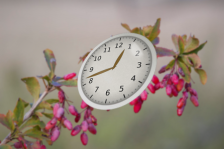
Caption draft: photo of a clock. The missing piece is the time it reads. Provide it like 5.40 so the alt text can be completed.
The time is 12.42
